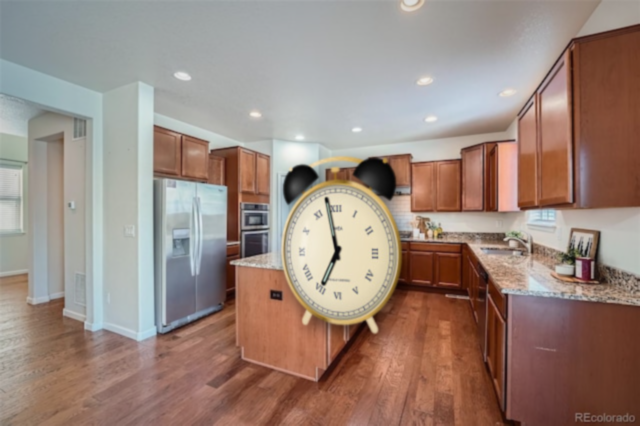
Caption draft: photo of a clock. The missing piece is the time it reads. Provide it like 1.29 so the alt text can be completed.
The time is 6.58
